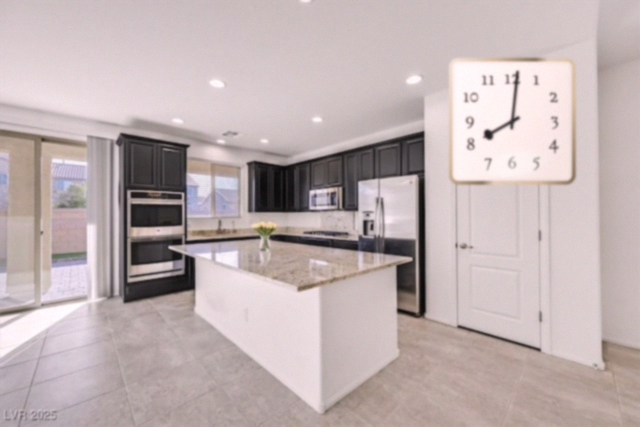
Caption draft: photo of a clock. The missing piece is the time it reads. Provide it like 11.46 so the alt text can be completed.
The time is 8.01
